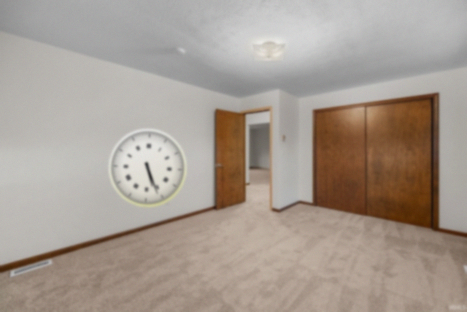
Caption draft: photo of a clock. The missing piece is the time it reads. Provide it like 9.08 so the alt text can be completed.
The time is 5.26
